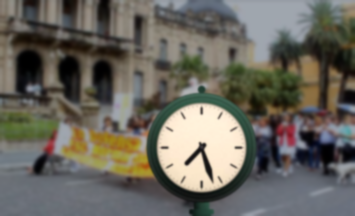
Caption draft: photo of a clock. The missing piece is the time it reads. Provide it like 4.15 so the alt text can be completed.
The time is 7.27
